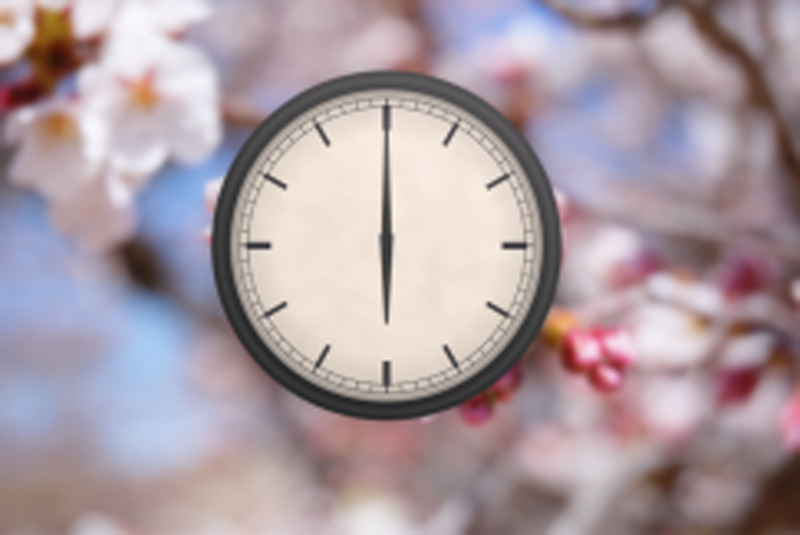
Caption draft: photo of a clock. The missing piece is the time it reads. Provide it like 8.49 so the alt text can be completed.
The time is 6.00
